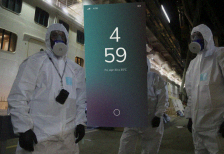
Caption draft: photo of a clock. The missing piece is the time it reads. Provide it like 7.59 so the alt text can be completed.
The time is 4.59
